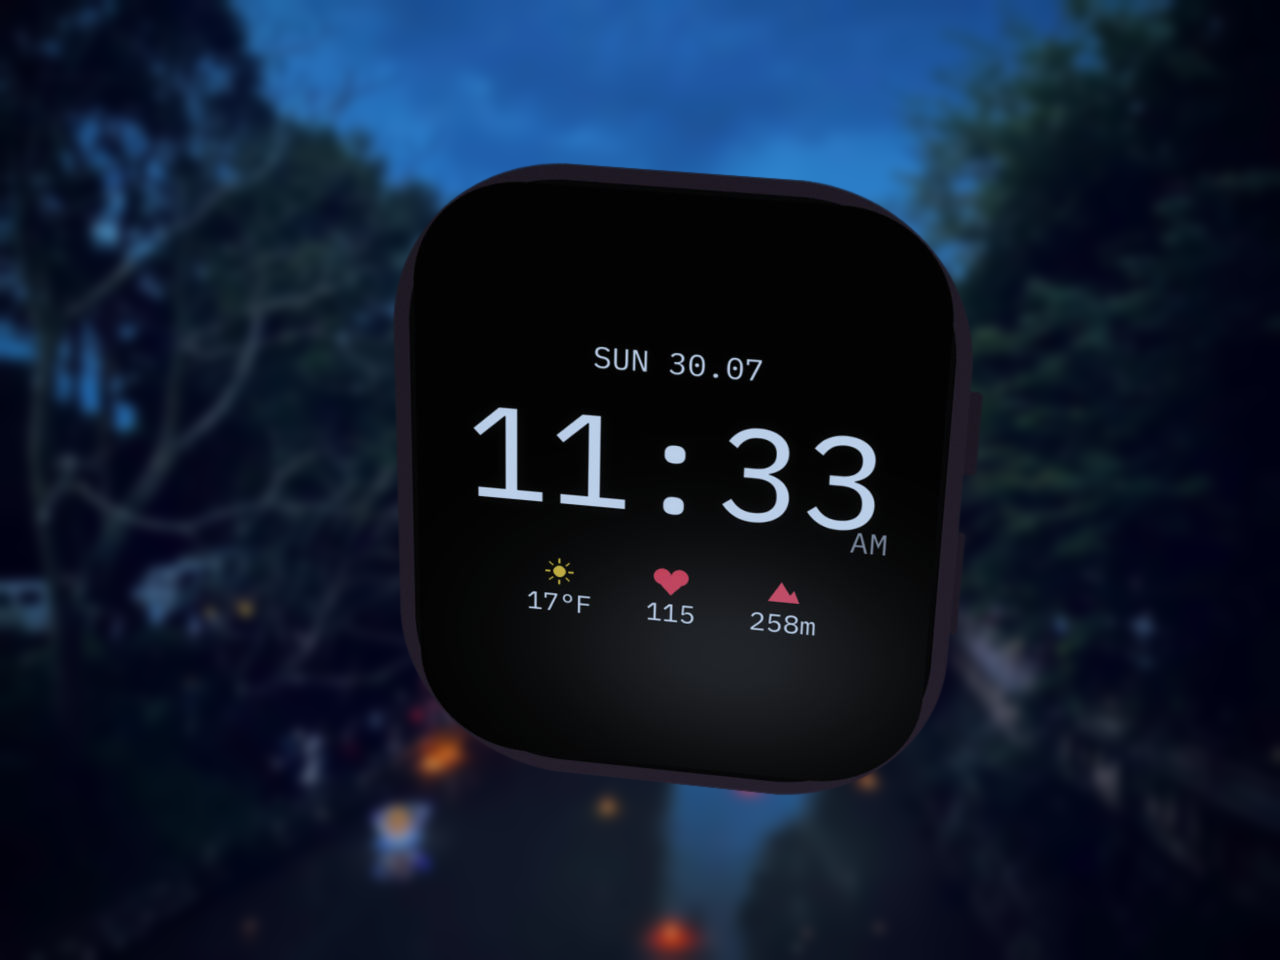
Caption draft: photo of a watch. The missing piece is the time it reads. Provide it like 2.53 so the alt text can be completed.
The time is 11.33
